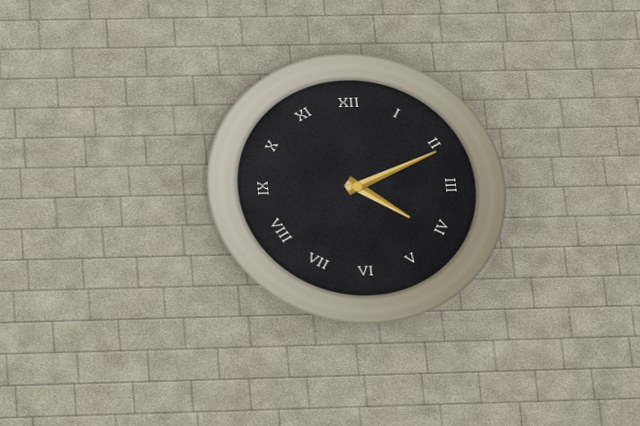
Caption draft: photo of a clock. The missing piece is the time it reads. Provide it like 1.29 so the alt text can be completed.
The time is 4.11
